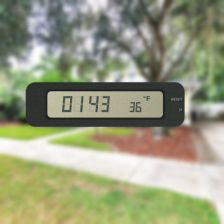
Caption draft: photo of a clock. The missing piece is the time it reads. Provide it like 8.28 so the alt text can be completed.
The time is 1.43
